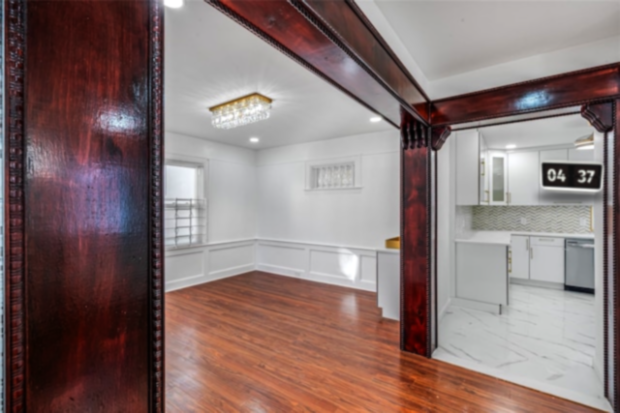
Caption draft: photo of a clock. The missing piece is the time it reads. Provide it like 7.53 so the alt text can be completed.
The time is 4.37
